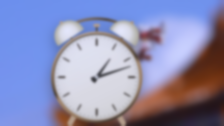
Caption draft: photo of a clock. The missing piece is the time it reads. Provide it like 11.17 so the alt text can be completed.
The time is 1.12
